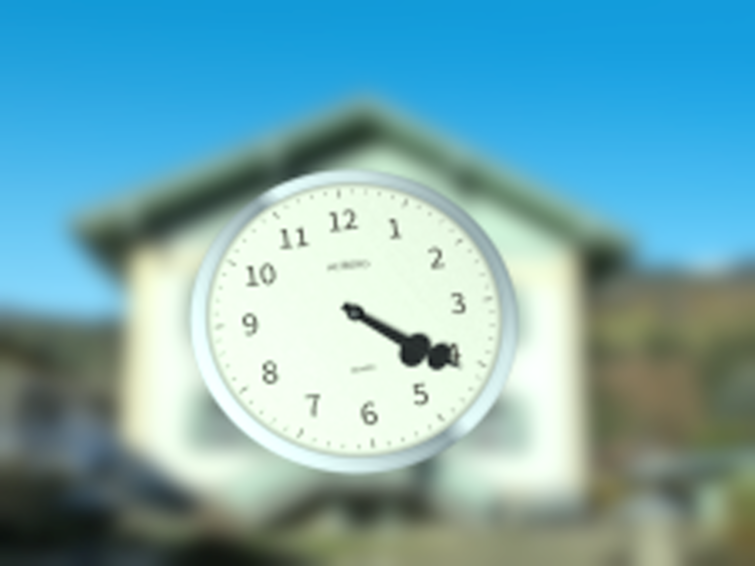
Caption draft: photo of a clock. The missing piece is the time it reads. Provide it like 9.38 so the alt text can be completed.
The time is 4.21
